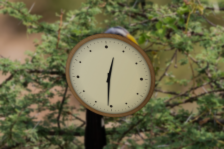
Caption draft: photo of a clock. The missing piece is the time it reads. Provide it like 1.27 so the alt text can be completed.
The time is 12.31
